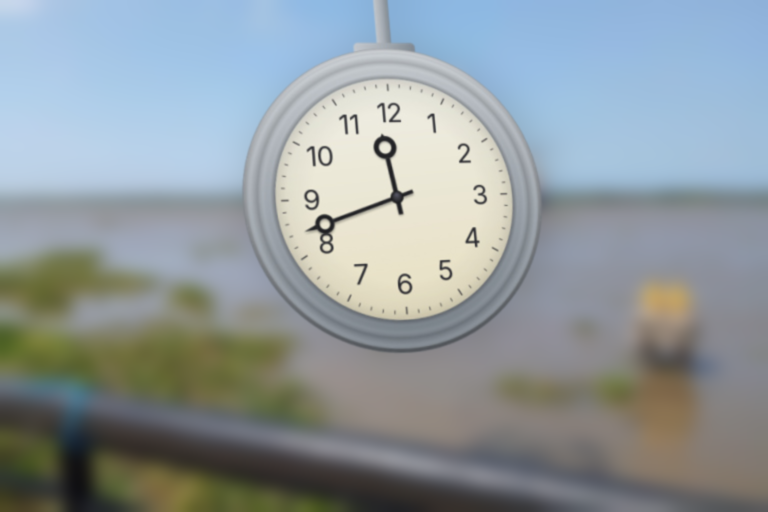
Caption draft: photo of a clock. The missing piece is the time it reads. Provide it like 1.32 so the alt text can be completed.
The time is 11.42
